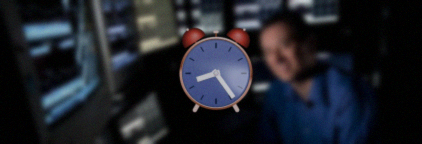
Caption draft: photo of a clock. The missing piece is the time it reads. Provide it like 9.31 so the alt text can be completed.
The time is 8.24
